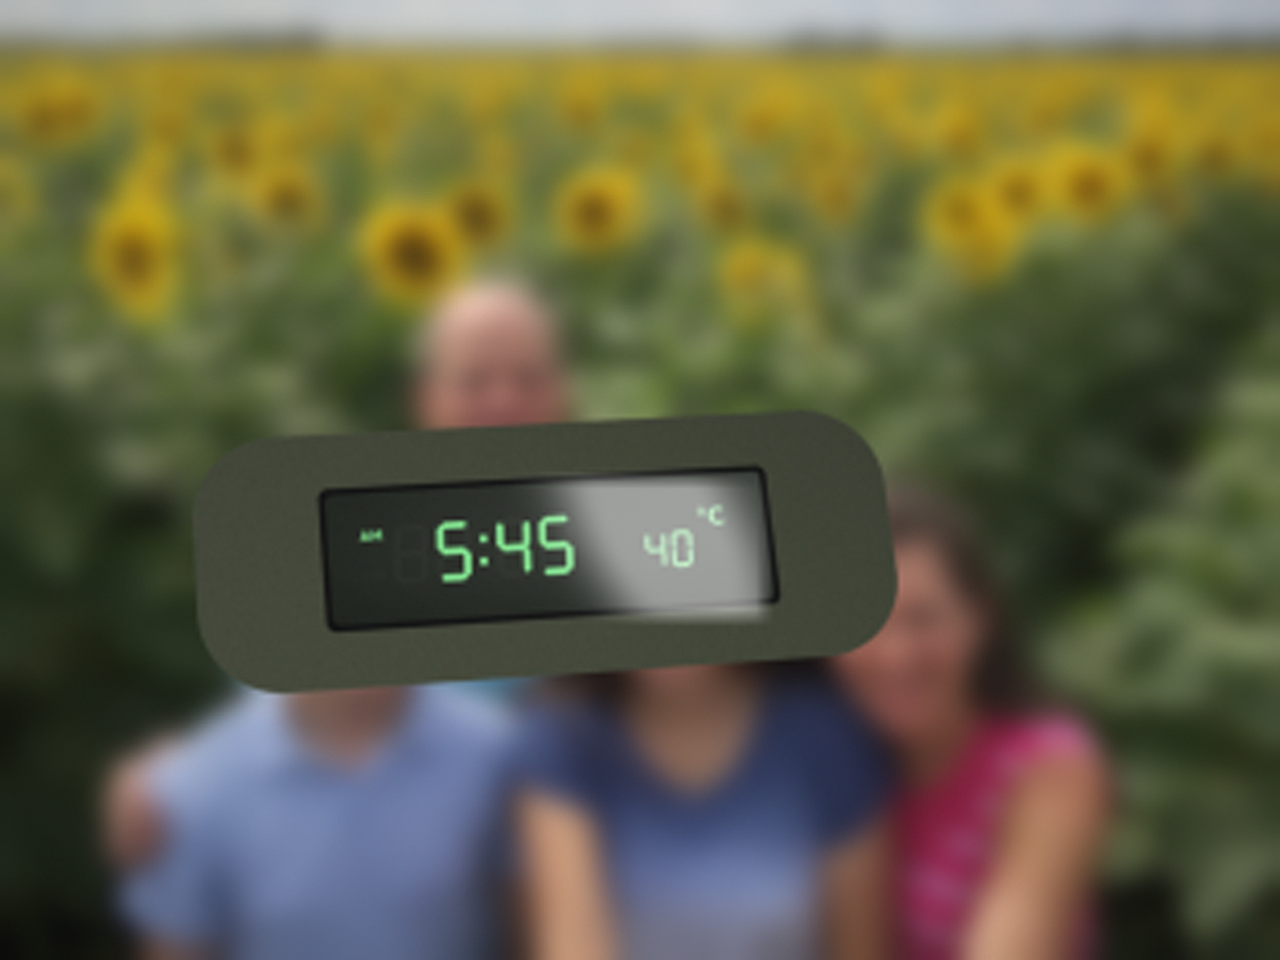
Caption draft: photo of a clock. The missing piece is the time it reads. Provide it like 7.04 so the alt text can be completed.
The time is 5.45
